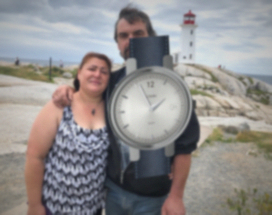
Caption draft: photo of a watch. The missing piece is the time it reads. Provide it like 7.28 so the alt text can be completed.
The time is 1.56
